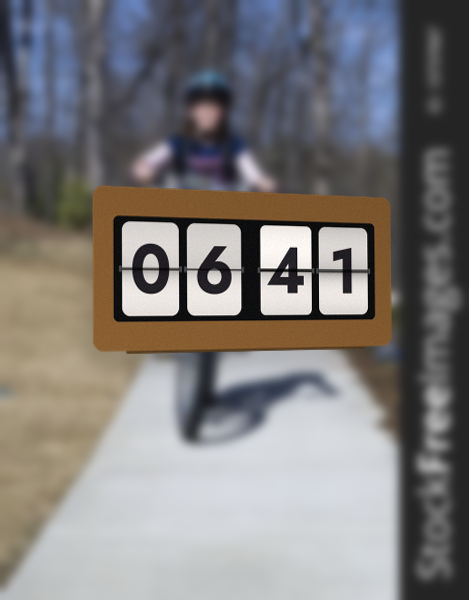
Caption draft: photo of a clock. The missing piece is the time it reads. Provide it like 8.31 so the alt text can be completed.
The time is 6.41
